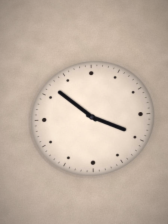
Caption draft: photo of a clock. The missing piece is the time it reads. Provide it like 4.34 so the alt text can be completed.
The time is 3.52
